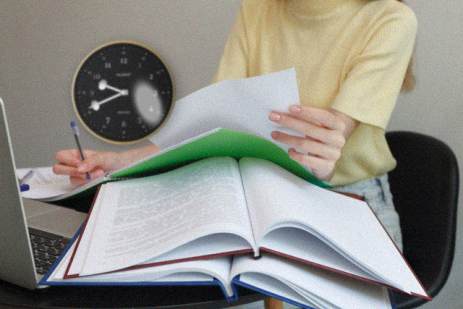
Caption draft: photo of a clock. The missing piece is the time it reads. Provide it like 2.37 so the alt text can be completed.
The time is 9.41
